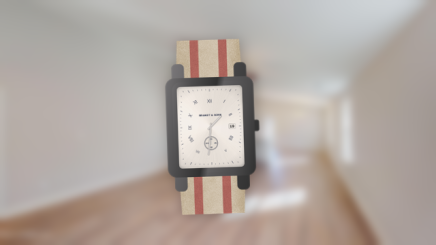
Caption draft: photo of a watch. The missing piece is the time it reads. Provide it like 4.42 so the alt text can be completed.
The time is 1.31
